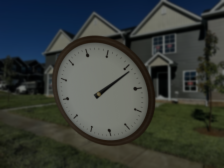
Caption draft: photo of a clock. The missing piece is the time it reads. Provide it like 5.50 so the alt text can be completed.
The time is 2.11
